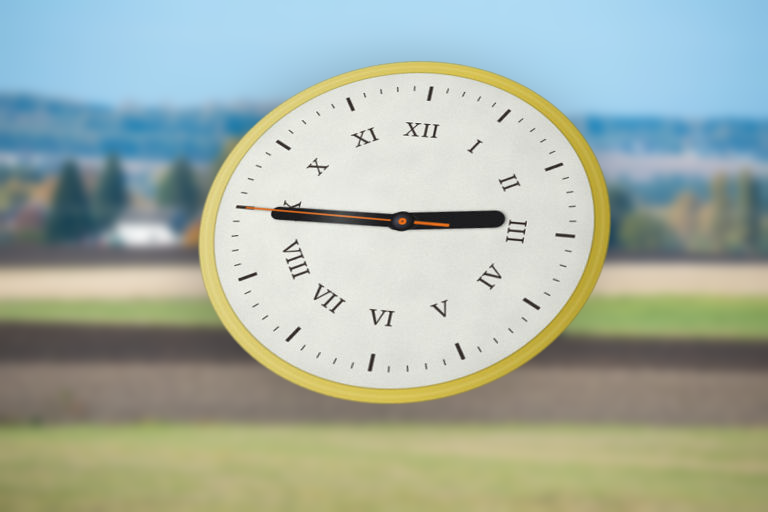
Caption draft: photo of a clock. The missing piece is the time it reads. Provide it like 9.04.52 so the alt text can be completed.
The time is 2.44.45
